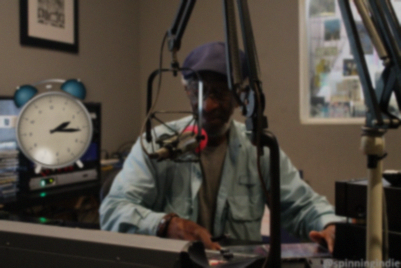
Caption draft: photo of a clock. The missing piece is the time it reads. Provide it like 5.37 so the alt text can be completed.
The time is 2.16
